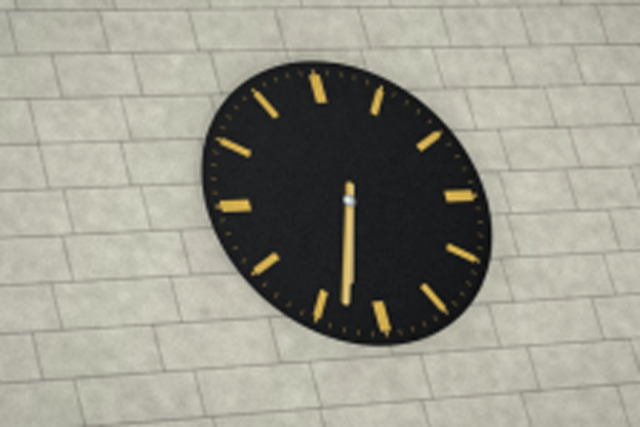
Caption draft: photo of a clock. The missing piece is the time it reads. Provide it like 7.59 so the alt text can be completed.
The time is 6.33
